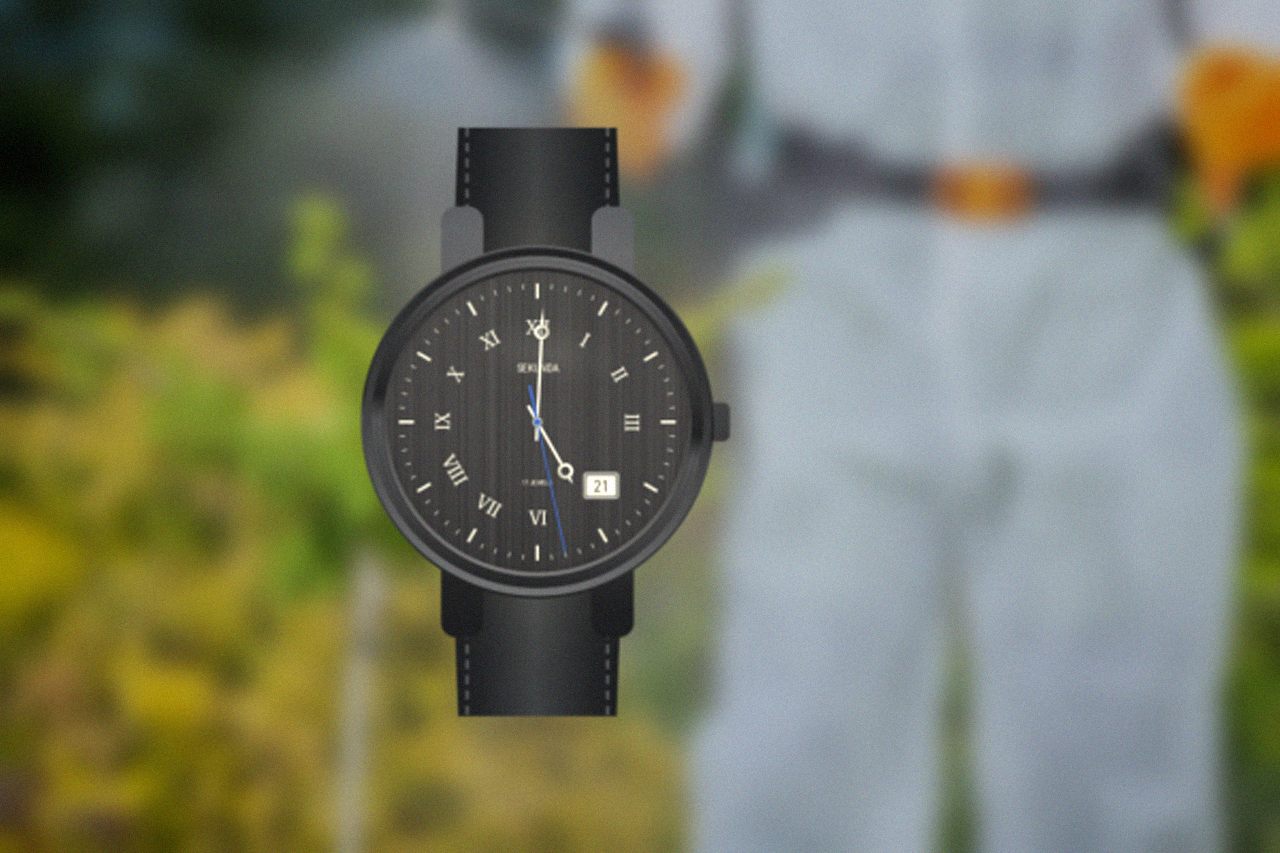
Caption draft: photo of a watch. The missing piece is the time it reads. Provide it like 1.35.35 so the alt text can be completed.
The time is 5.00.28
